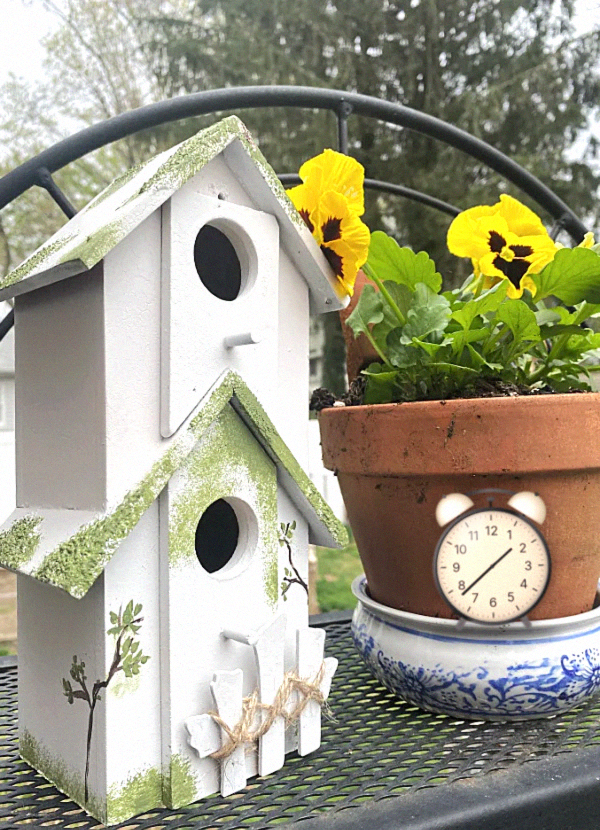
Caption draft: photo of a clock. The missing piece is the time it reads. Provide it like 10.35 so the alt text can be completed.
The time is 1.38
